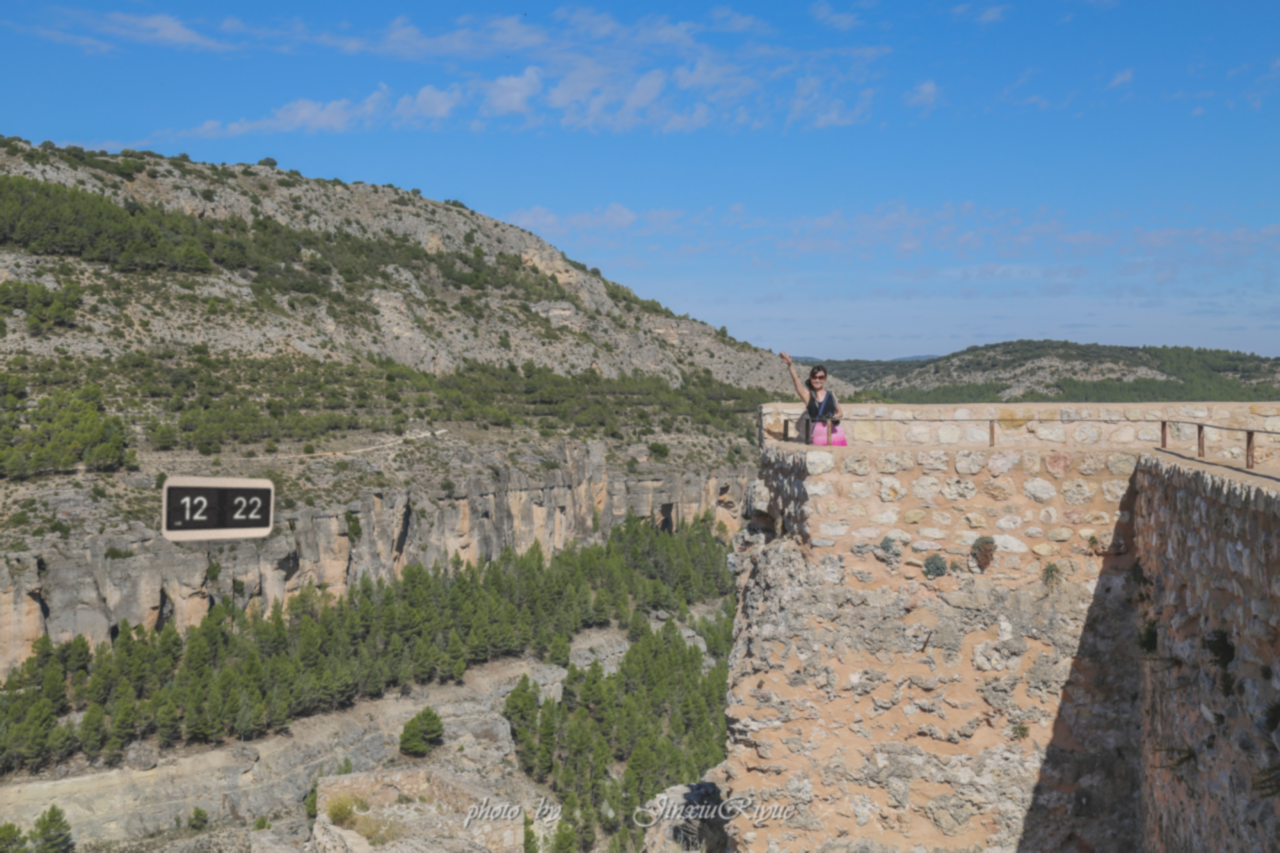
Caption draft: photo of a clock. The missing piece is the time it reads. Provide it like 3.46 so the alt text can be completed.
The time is 12.22
